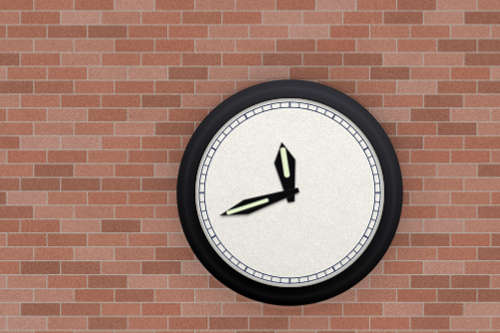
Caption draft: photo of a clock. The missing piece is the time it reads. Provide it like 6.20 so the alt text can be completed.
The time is 11.42
